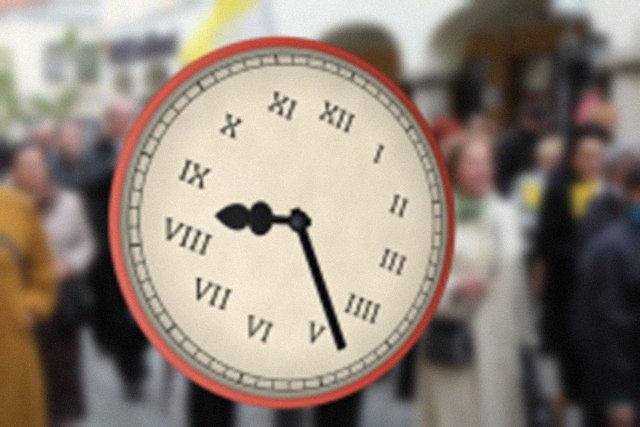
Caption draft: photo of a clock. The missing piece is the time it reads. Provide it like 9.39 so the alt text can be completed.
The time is 8.23
